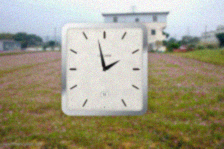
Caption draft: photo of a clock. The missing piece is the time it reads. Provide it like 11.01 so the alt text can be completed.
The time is 1.58
